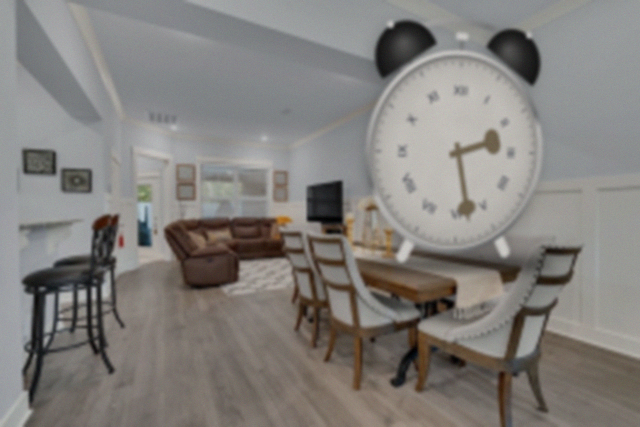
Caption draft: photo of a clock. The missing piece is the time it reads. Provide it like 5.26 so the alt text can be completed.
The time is 2.28
